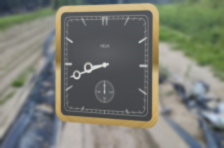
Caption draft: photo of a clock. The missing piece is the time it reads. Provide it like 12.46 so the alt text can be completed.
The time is 8.42
